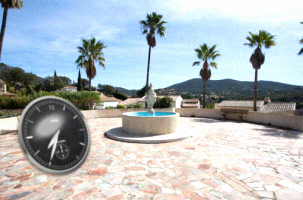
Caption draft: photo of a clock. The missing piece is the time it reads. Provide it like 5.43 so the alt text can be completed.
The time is 7.35
